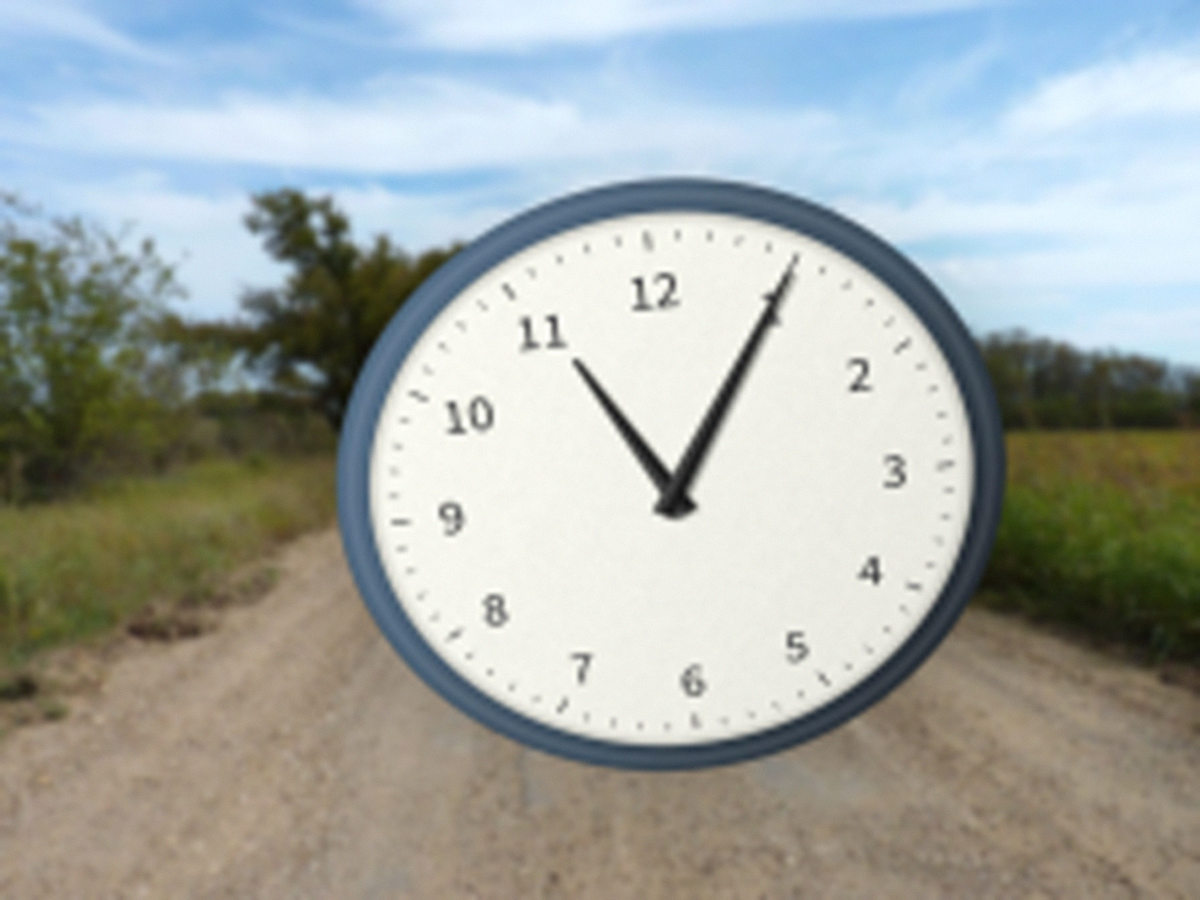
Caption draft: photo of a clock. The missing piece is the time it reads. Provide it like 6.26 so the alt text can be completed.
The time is 11.05
